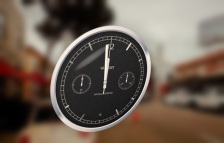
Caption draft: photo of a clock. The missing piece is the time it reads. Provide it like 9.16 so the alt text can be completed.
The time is 11.59
